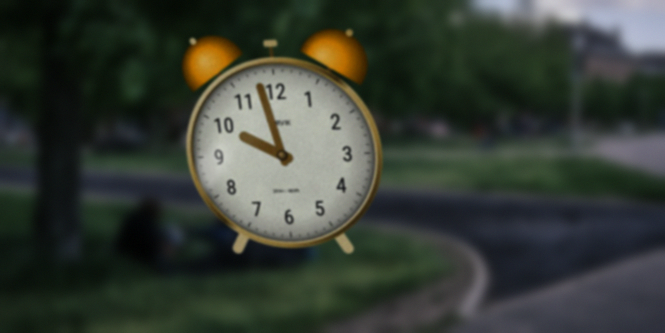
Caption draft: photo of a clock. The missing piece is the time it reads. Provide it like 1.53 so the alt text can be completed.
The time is 9.58
